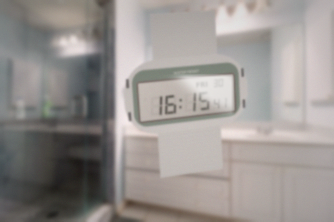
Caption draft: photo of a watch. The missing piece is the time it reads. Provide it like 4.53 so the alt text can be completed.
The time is 16.15
